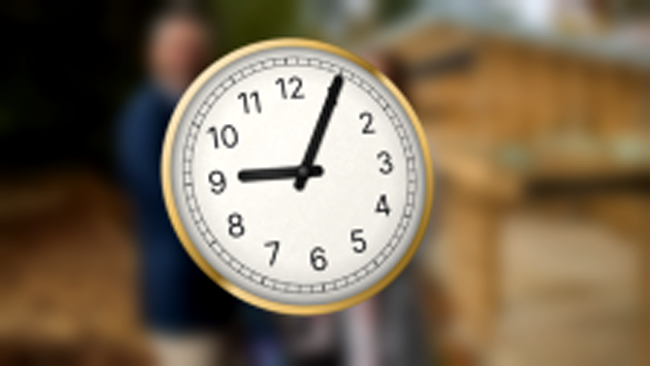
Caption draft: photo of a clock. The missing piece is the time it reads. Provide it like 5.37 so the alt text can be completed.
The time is 9.05
